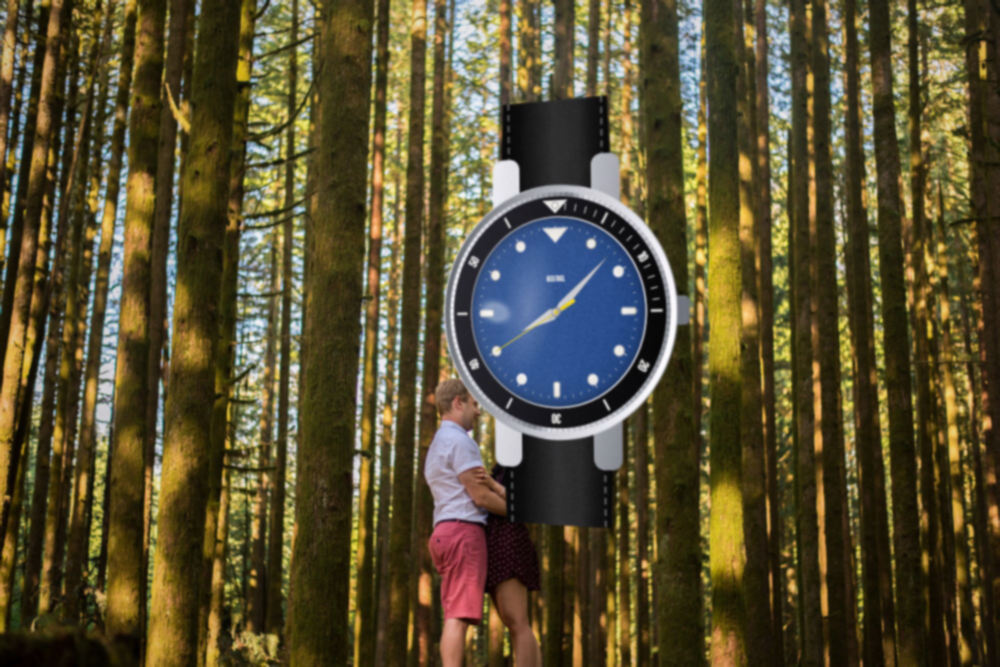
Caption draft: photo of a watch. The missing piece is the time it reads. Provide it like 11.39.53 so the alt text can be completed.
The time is 8.07.40
